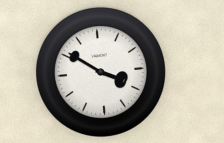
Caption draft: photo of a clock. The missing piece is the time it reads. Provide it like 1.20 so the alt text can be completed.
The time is 3.51
